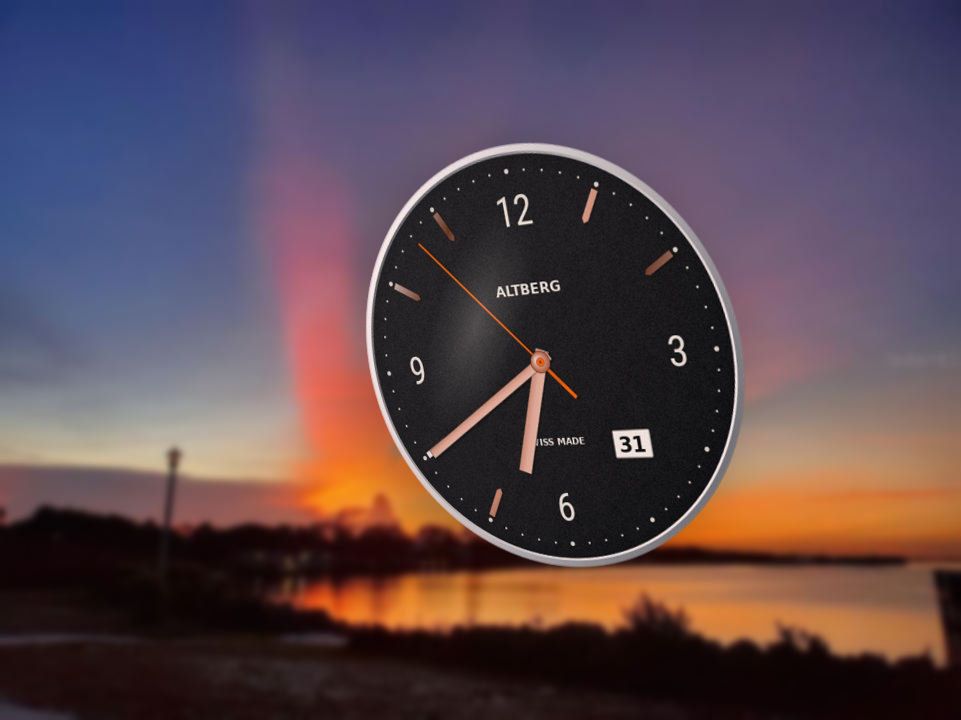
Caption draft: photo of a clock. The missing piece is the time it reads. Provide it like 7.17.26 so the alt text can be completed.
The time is 6.39.53
